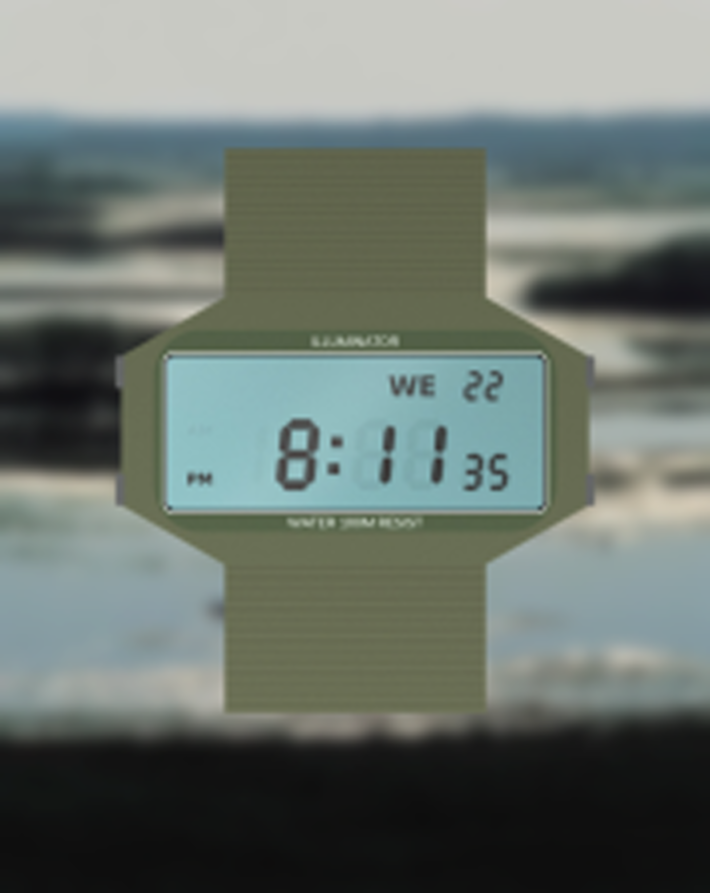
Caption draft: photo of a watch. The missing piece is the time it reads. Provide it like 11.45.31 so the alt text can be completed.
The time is 8.11.35
